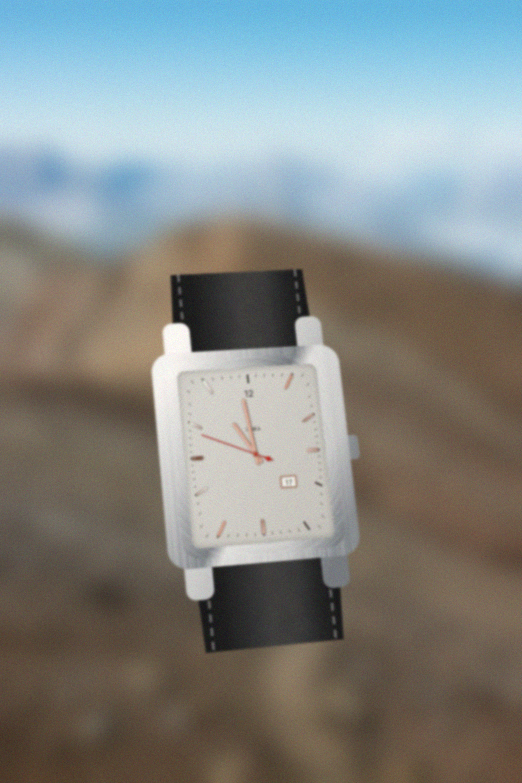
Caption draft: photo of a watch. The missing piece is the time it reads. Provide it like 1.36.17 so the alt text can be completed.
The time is 10.58.49
